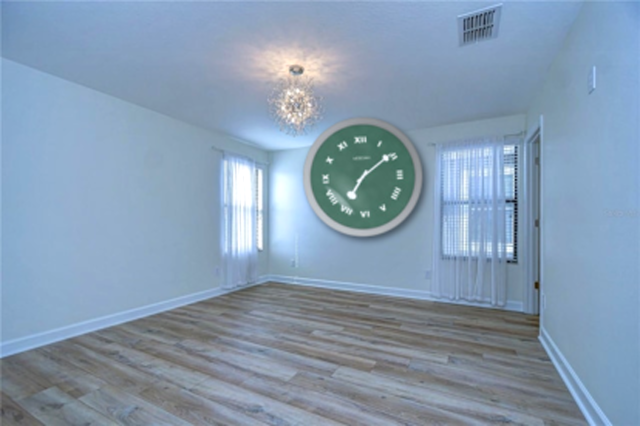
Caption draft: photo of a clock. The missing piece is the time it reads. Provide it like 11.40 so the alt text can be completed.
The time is 7.09
